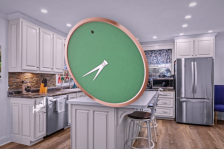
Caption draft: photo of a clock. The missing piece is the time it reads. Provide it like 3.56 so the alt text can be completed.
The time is 7.42
